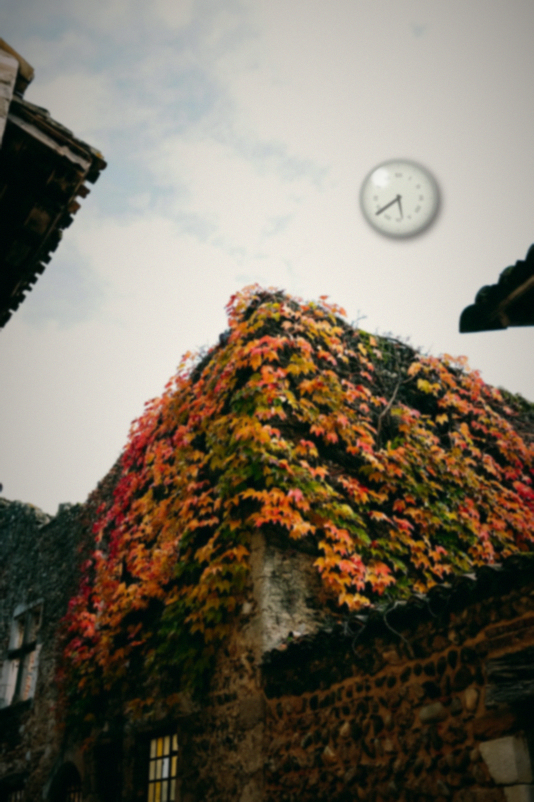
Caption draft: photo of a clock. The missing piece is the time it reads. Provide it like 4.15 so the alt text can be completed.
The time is 5.39
